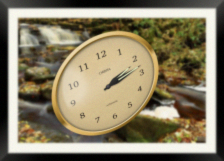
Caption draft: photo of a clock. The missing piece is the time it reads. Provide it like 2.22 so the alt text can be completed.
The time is 2.13
